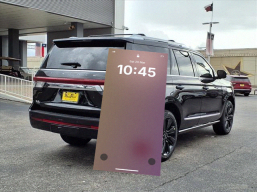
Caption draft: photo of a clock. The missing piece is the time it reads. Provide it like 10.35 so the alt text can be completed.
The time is 10.45
